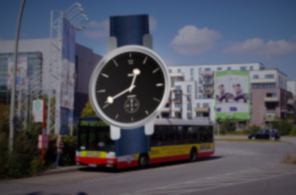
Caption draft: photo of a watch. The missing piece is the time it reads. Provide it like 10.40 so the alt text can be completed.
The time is 12.41
